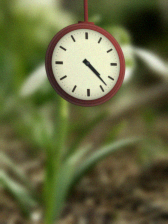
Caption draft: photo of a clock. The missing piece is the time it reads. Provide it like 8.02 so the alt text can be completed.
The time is 4.23
